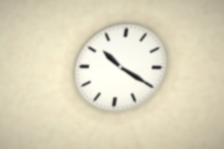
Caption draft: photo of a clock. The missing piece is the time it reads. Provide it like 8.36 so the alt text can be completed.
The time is 10.20
